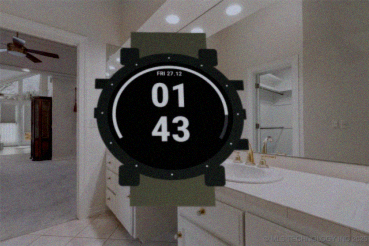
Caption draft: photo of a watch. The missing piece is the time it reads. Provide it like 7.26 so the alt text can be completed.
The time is 1.43
